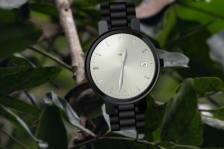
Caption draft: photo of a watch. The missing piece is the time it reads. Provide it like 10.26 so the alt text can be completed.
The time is 12.32
